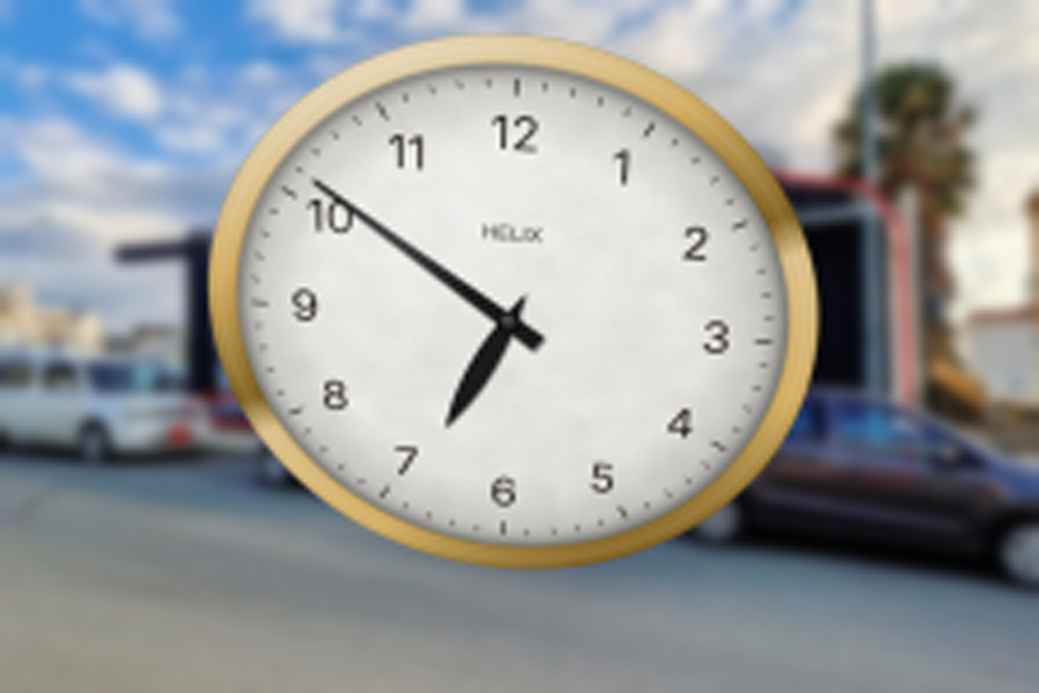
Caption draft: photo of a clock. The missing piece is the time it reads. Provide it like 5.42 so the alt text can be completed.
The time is 6.51
